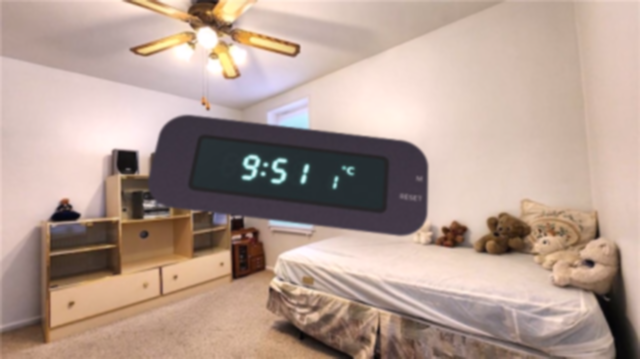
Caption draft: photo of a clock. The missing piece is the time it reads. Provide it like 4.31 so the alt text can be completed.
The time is 9.51
